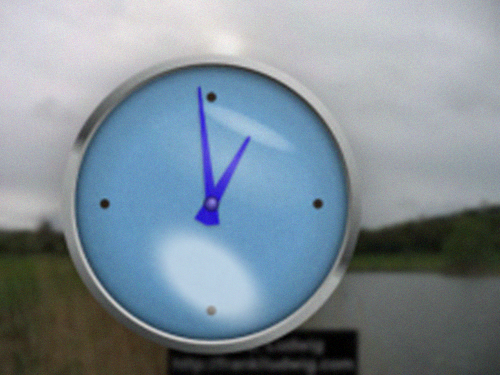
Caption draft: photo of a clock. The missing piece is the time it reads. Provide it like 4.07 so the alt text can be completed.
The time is 12.59
